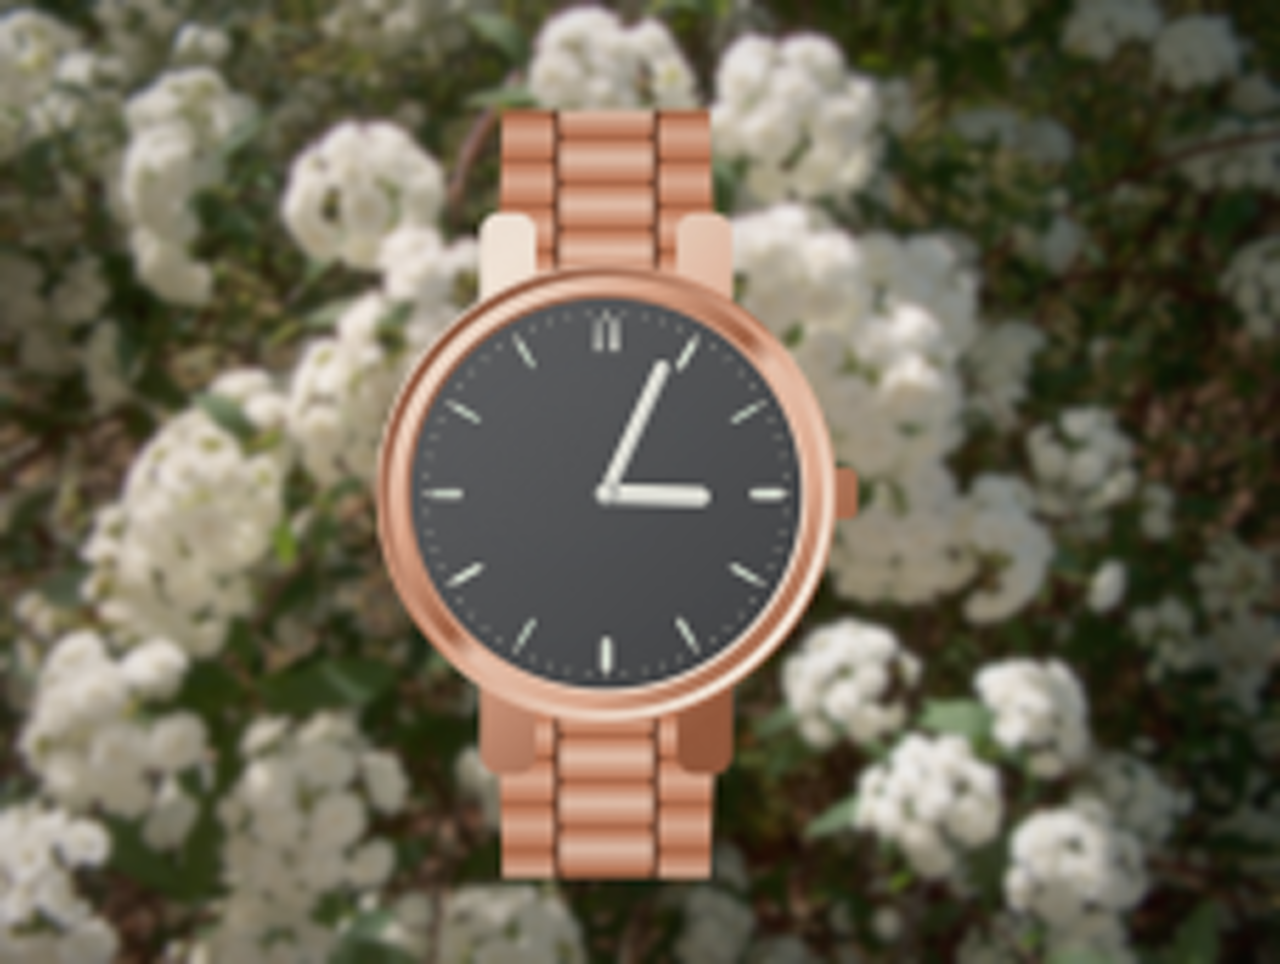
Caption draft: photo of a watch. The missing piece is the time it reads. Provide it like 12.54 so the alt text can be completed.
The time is 3.04
